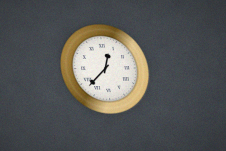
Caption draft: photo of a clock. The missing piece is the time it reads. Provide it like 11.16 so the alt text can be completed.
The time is 12.38
